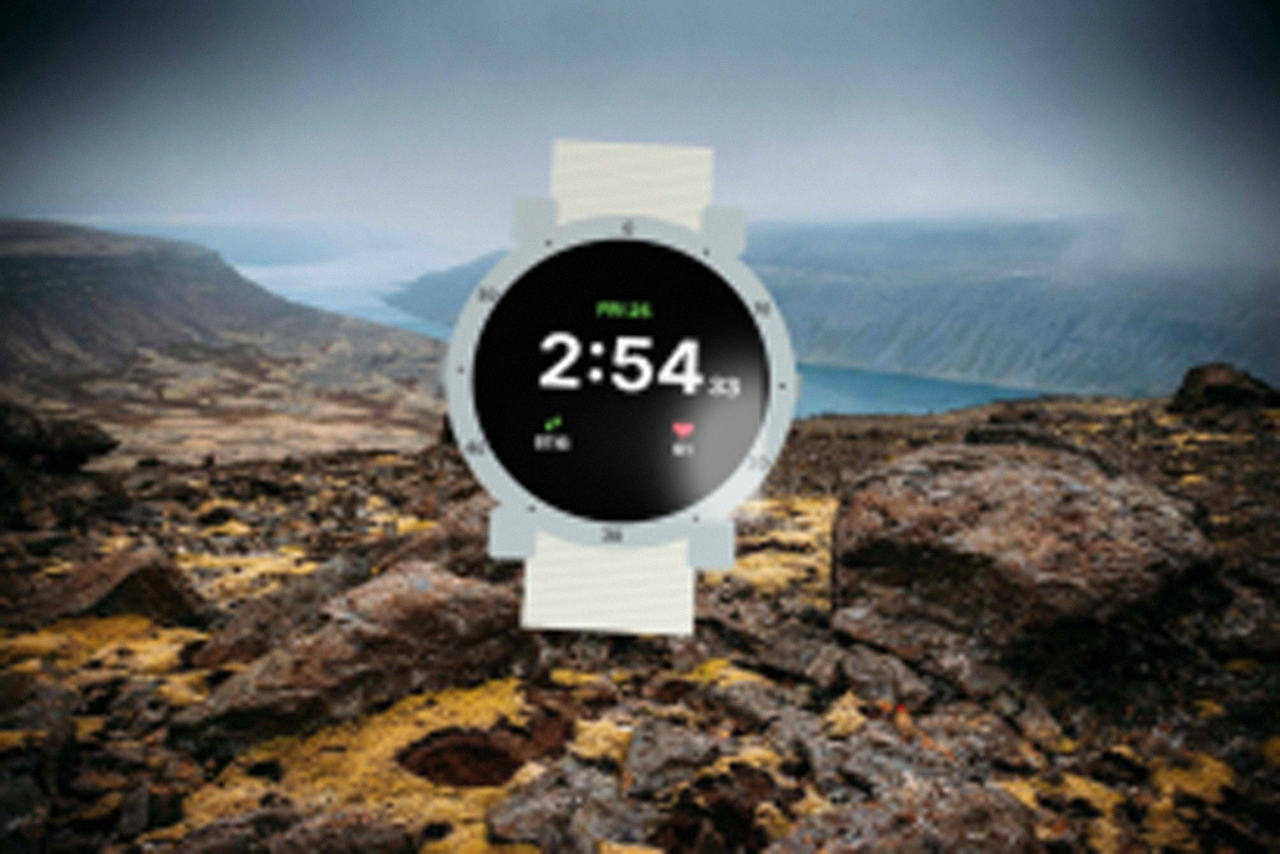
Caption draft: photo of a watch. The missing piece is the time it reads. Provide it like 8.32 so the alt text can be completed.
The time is 2.54
